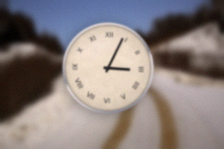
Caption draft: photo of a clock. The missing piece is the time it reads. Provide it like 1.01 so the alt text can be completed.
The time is 3.04
